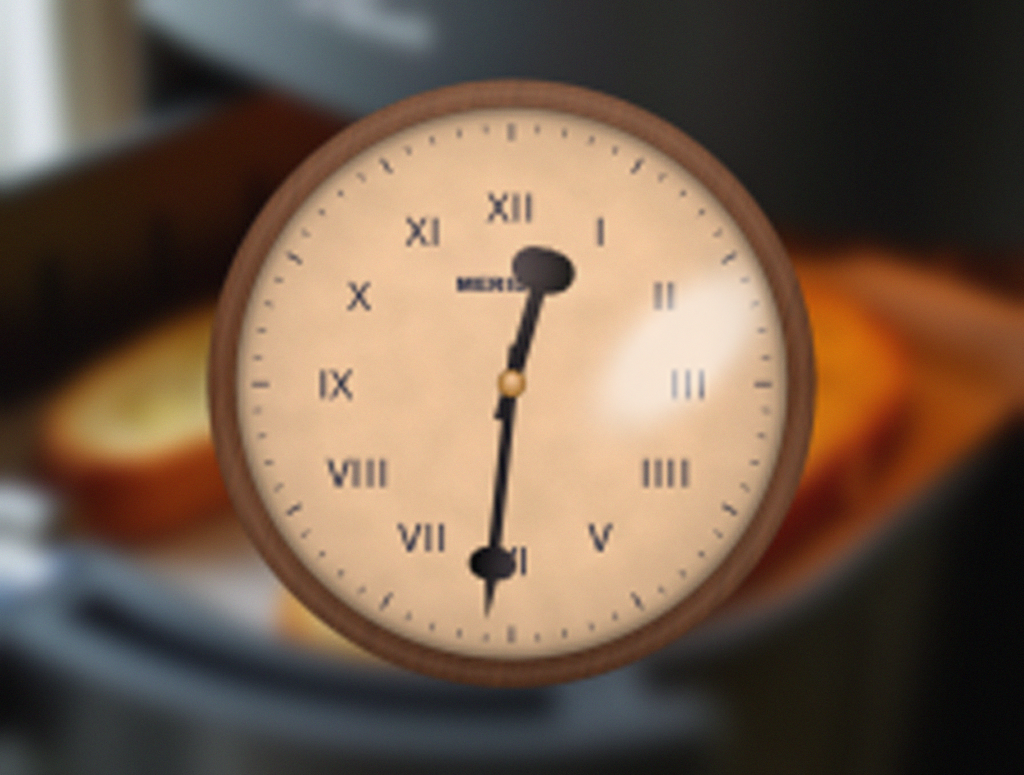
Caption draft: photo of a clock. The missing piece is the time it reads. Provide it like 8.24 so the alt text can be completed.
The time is 12.31
